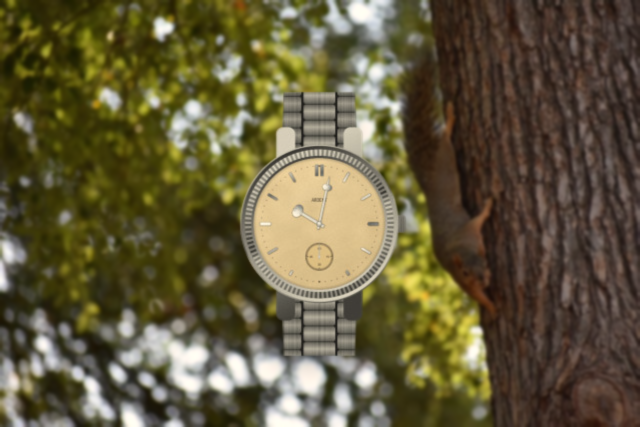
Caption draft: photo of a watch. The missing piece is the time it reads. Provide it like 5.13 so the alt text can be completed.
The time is 10.02
